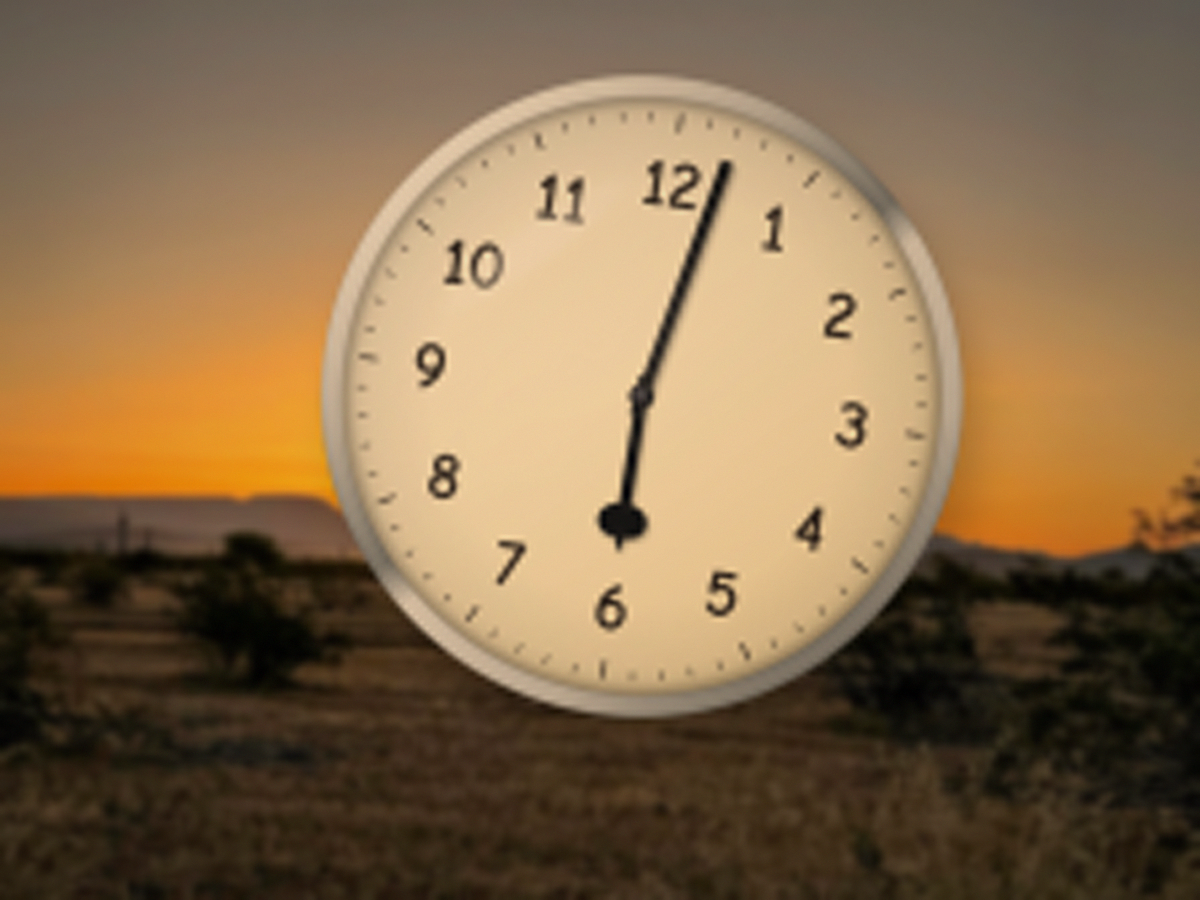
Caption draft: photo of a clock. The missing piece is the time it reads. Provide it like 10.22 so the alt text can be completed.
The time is 6.02
